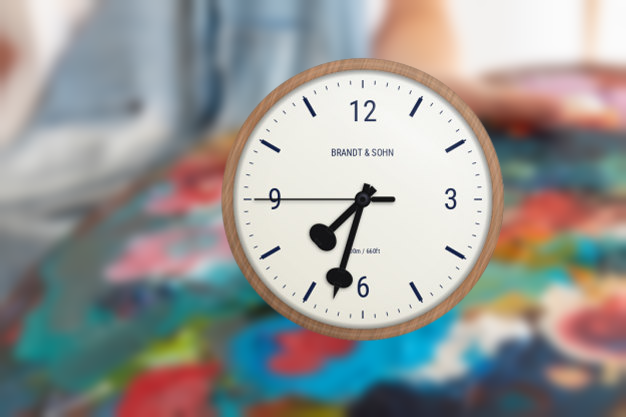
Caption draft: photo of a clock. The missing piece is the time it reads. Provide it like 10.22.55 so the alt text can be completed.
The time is 7.32.45
